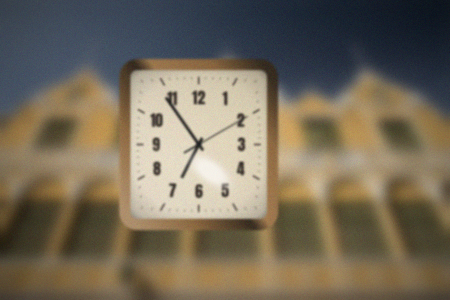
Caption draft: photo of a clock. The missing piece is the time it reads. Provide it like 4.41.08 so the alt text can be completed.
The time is 6.54.10
